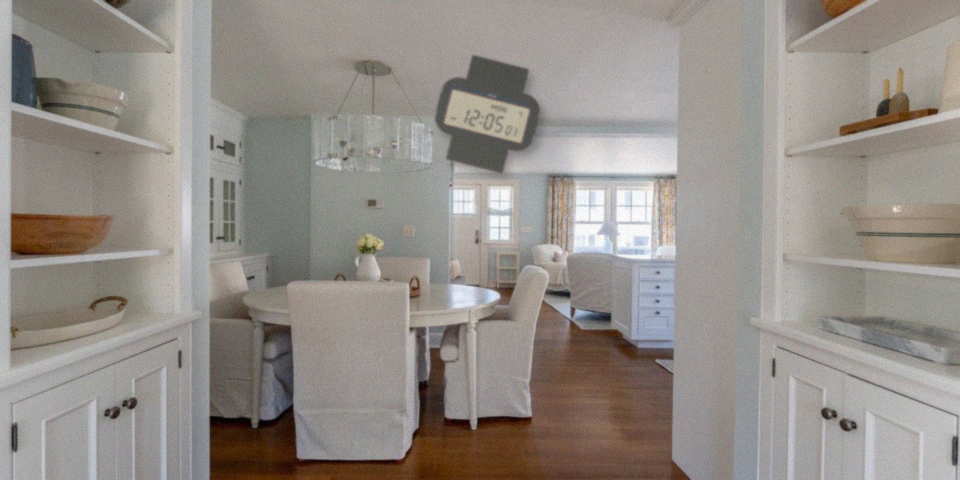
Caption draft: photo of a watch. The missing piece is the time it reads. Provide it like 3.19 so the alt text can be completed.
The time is 12.05
